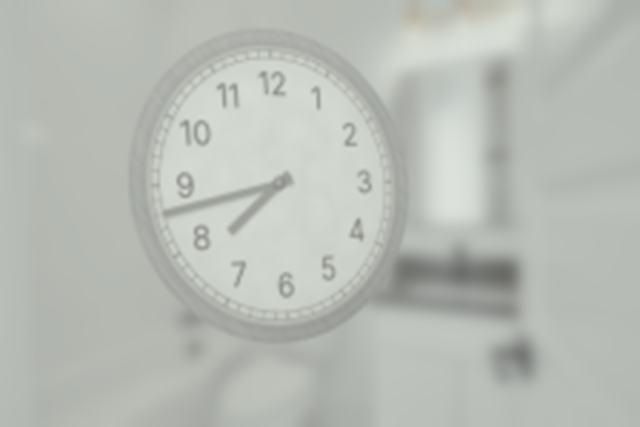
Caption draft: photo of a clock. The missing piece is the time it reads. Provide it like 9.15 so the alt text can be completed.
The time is 7.43
